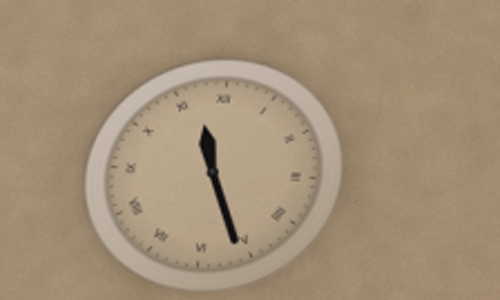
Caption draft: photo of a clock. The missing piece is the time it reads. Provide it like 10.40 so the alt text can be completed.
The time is 11.26
